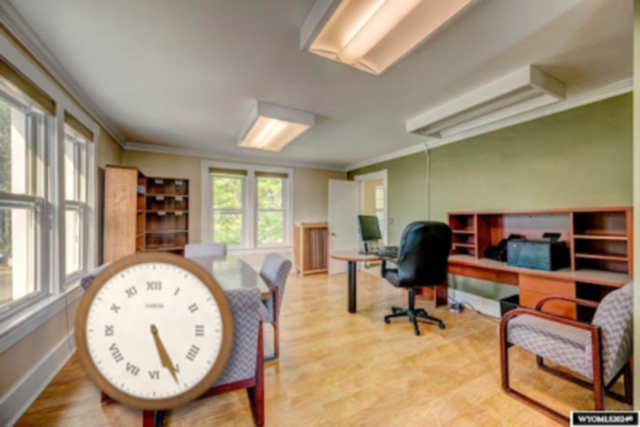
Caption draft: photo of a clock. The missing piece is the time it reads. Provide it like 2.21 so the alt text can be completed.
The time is 5.26
